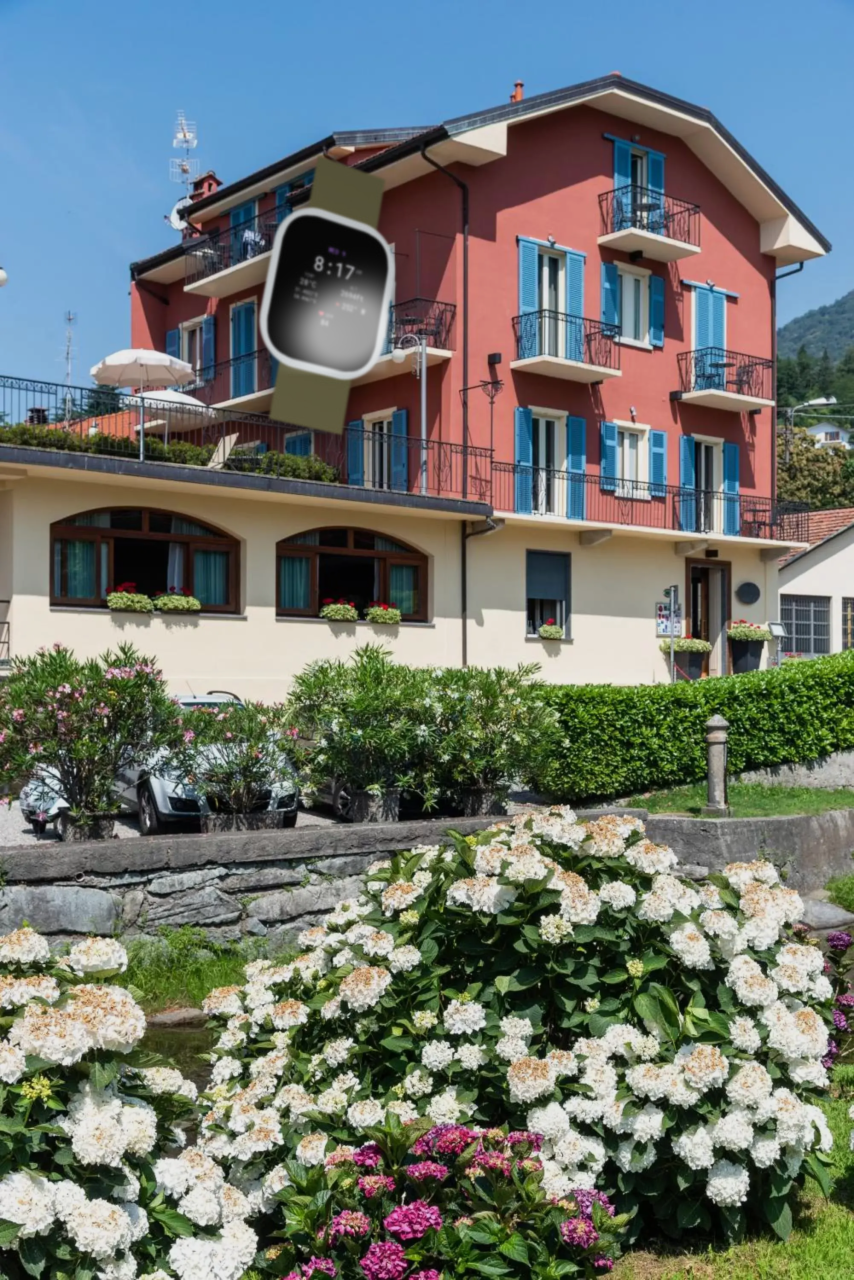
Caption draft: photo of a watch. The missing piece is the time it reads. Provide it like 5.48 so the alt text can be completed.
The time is 8.17
